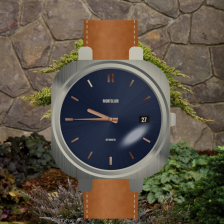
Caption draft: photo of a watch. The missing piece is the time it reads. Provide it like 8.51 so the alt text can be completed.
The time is 9.45
